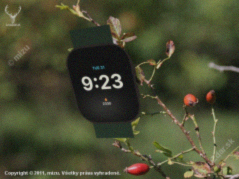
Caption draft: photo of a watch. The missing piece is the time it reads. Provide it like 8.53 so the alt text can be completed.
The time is 9.23
